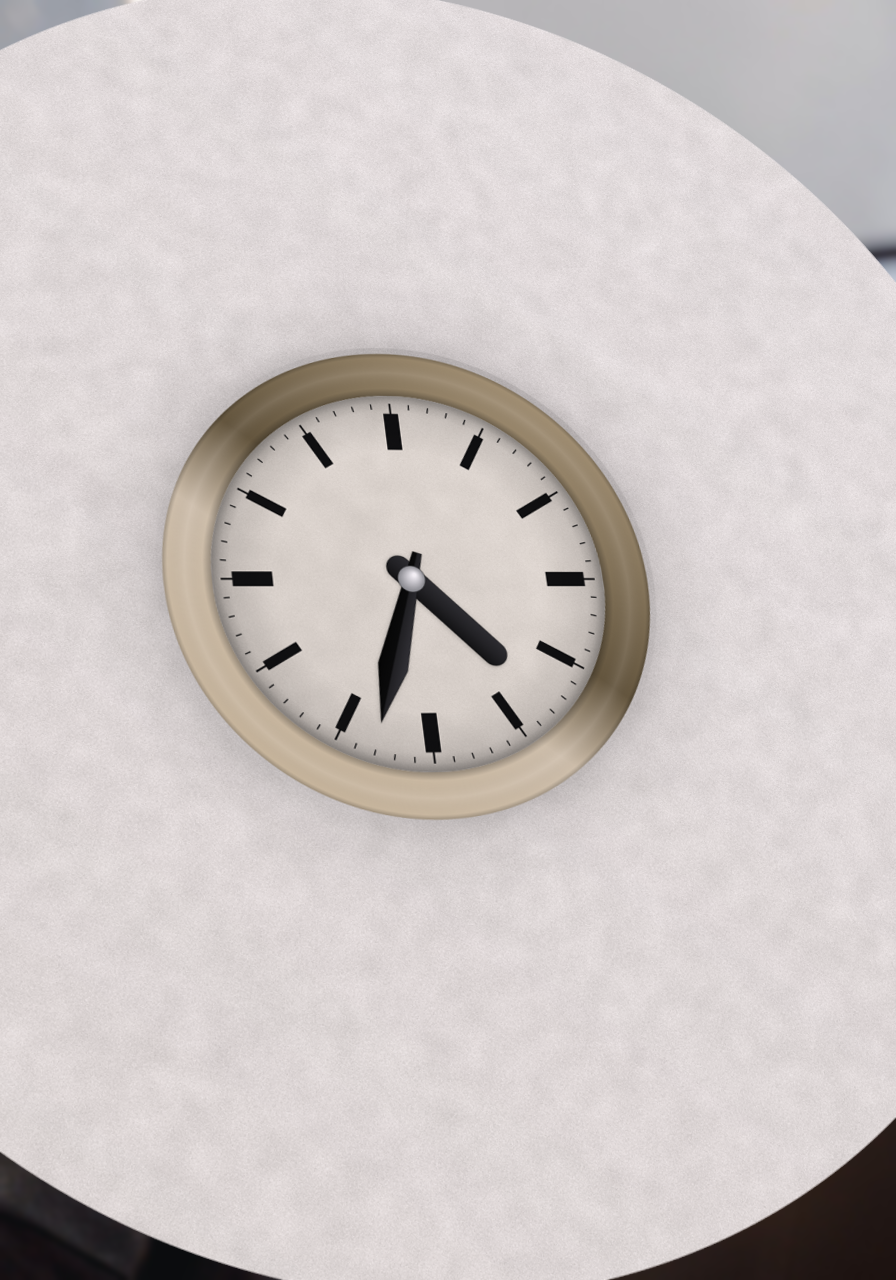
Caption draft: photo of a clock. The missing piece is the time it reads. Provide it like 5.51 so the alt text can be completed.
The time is 4.33
